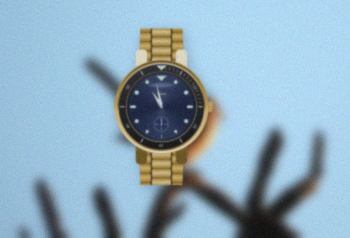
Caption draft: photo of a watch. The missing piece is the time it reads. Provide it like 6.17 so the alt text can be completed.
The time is 10.58
